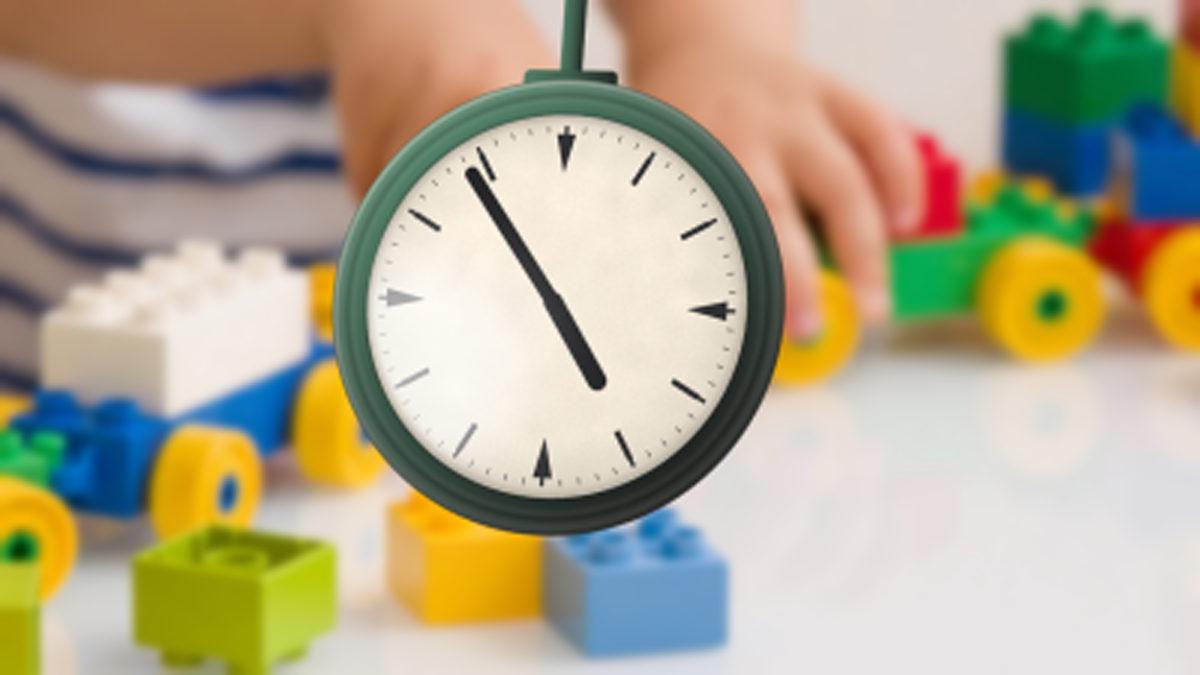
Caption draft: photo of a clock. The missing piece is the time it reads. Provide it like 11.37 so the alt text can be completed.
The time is 4.54
